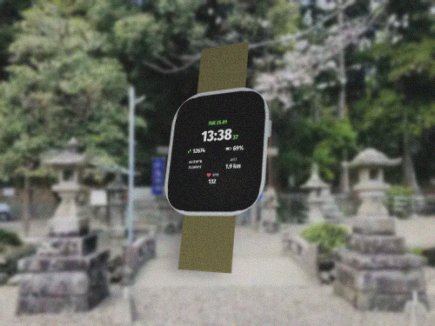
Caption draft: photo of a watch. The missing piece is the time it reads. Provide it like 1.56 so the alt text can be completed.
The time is 13.38
